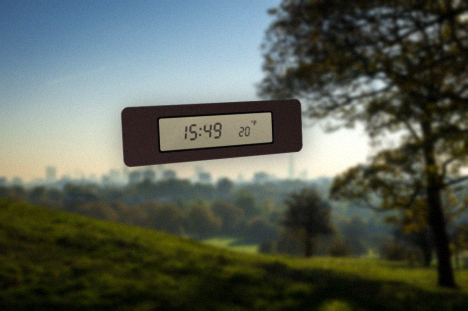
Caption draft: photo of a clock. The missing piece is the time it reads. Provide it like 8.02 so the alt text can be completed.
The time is 15.49
